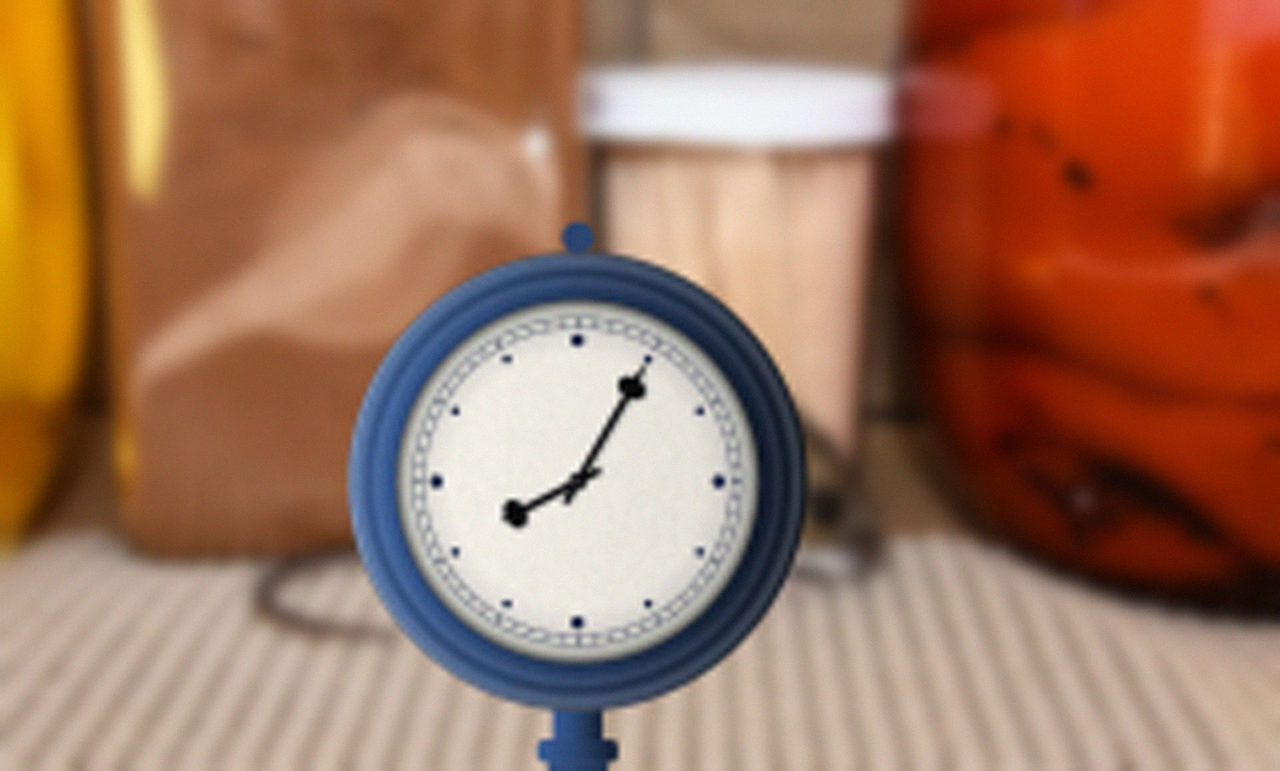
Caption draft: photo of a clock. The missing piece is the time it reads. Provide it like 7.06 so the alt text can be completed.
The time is 8.05
